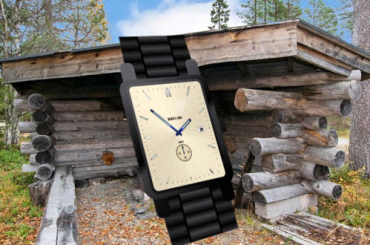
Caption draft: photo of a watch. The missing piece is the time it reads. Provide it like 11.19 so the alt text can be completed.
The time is 1.53
